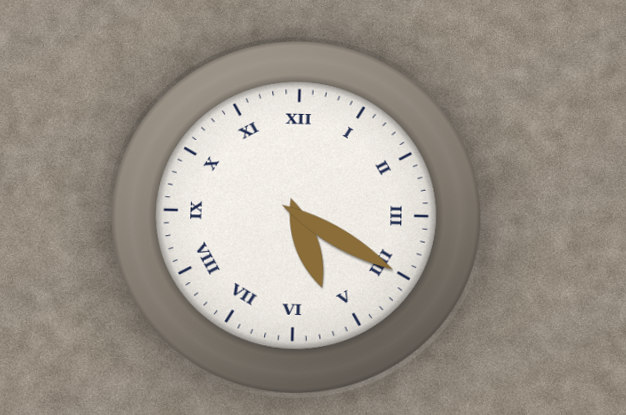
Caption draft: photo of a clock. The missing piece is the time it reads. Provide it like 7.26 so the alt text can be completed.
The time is 5.20
